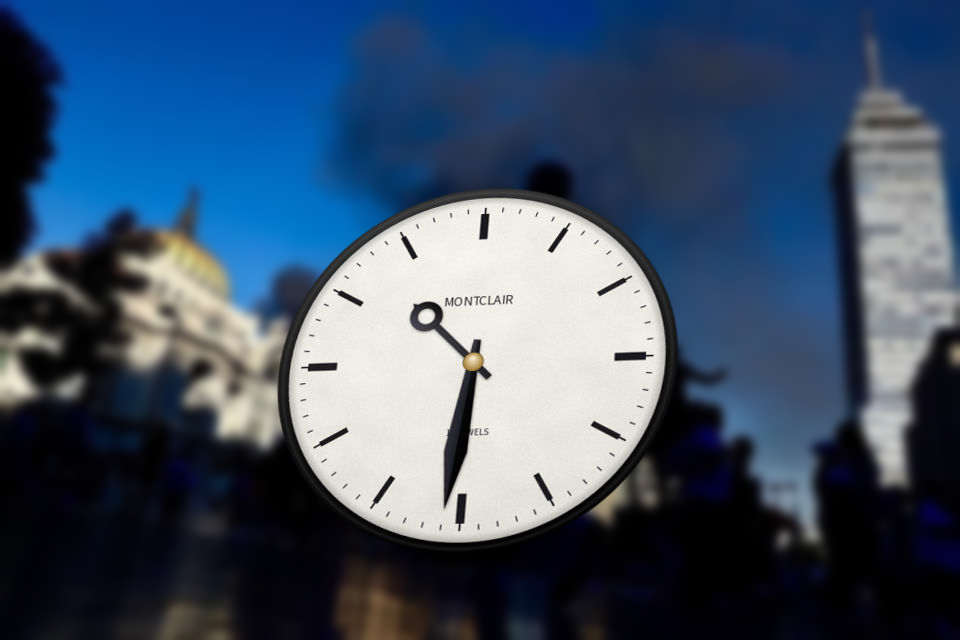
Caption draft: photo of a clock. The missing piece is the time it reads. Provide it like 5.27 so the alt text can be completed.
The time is 10.31
